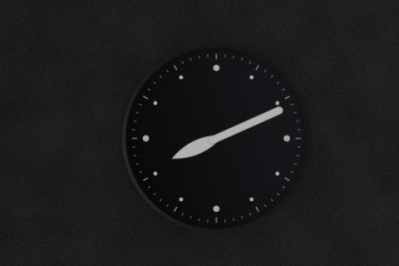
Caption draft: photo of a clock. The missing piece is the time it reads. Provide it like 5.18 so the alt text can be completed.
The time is 8.11
